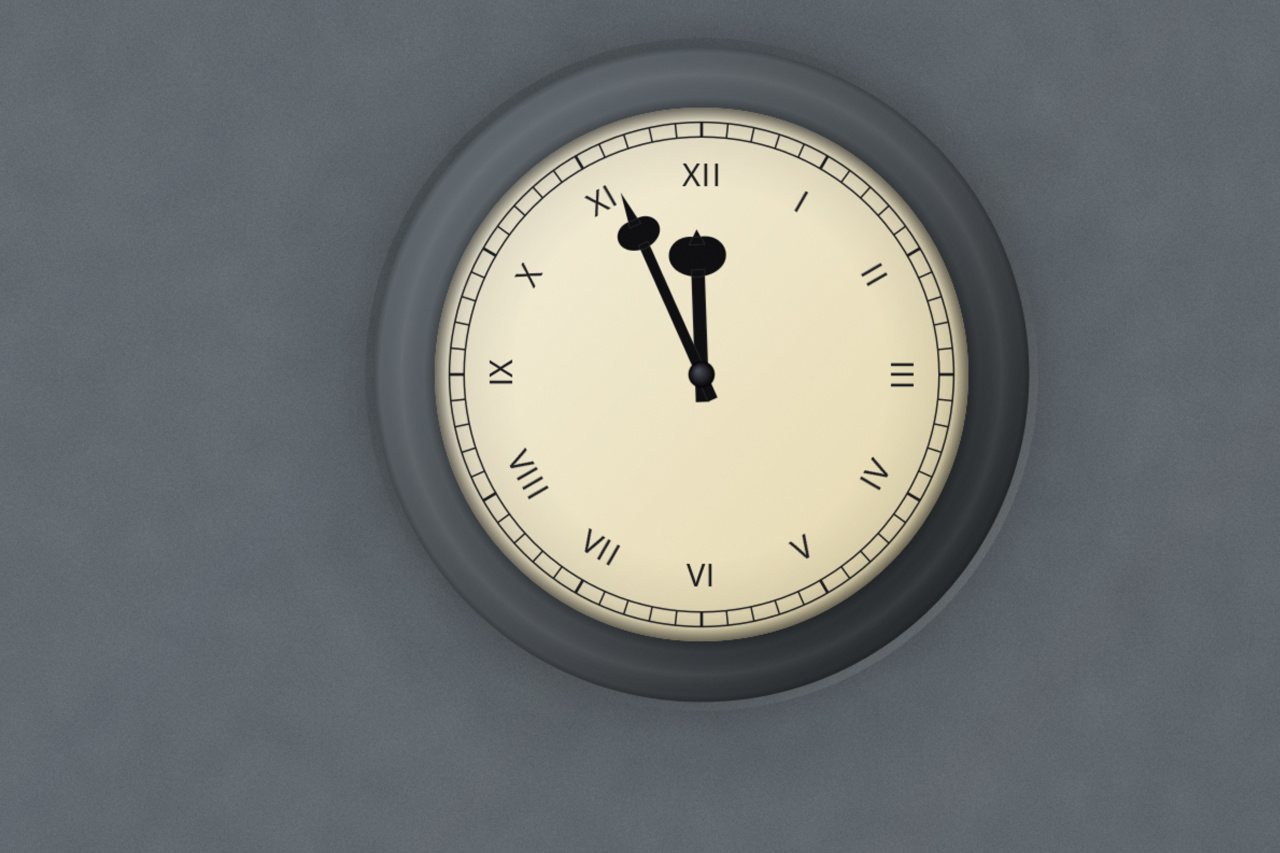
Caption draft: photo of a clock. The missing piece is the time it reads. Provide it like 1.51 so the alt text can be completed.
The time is 11.56
